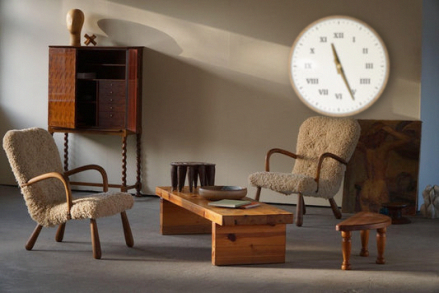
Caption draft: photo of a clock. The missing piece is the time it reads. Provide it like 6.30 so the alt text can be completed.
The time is 11.26
